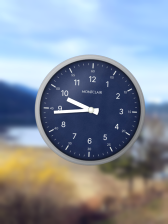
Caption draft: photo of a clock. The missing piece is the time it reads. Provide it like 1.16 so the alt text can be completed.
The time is 9.44
